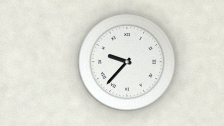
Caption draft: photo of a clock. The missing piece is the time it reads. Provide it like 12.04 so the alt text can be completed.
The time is 9.37
